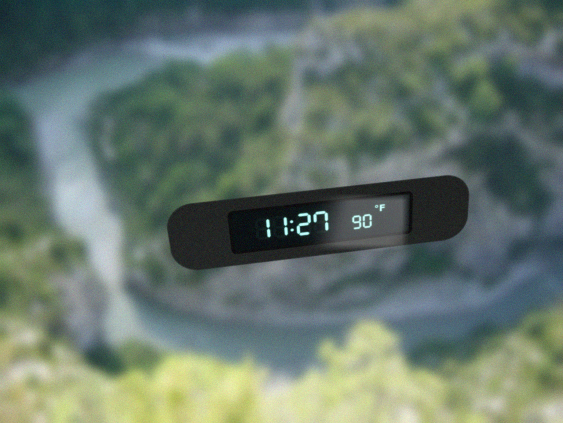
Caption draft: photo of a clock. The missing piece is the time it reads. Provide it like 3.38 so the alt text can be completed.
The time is 11.27
